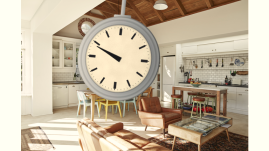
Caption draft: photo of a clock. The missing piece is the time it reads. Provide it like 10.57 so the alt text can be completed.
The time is 9.49
